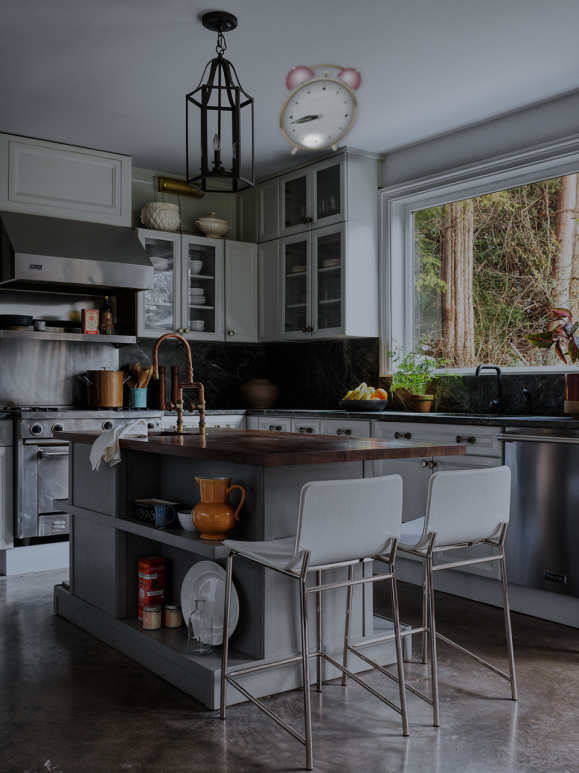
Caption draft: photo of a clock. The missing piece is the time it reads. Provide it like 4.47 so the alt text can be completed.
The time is 8.43
